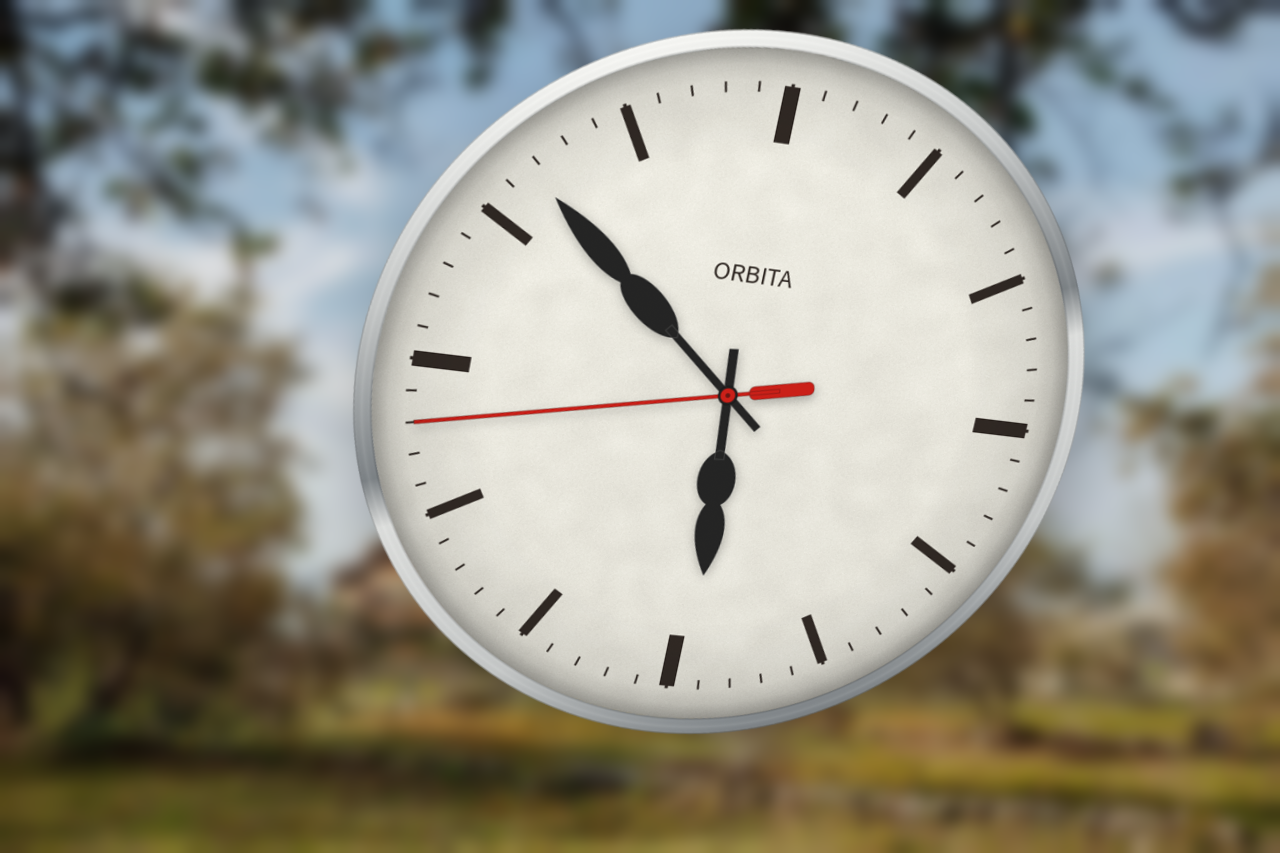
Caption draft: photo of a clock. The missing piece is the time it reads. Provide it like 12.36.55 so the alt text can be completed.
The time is 5.51.43
